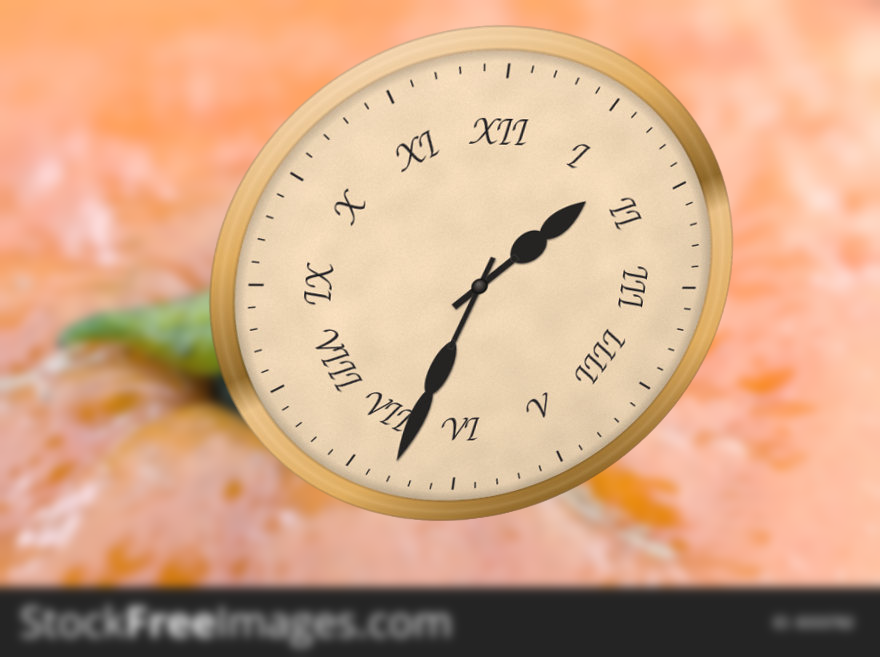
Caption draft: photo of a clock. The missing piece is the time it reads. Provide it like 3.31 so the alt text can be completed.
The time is 1.33
